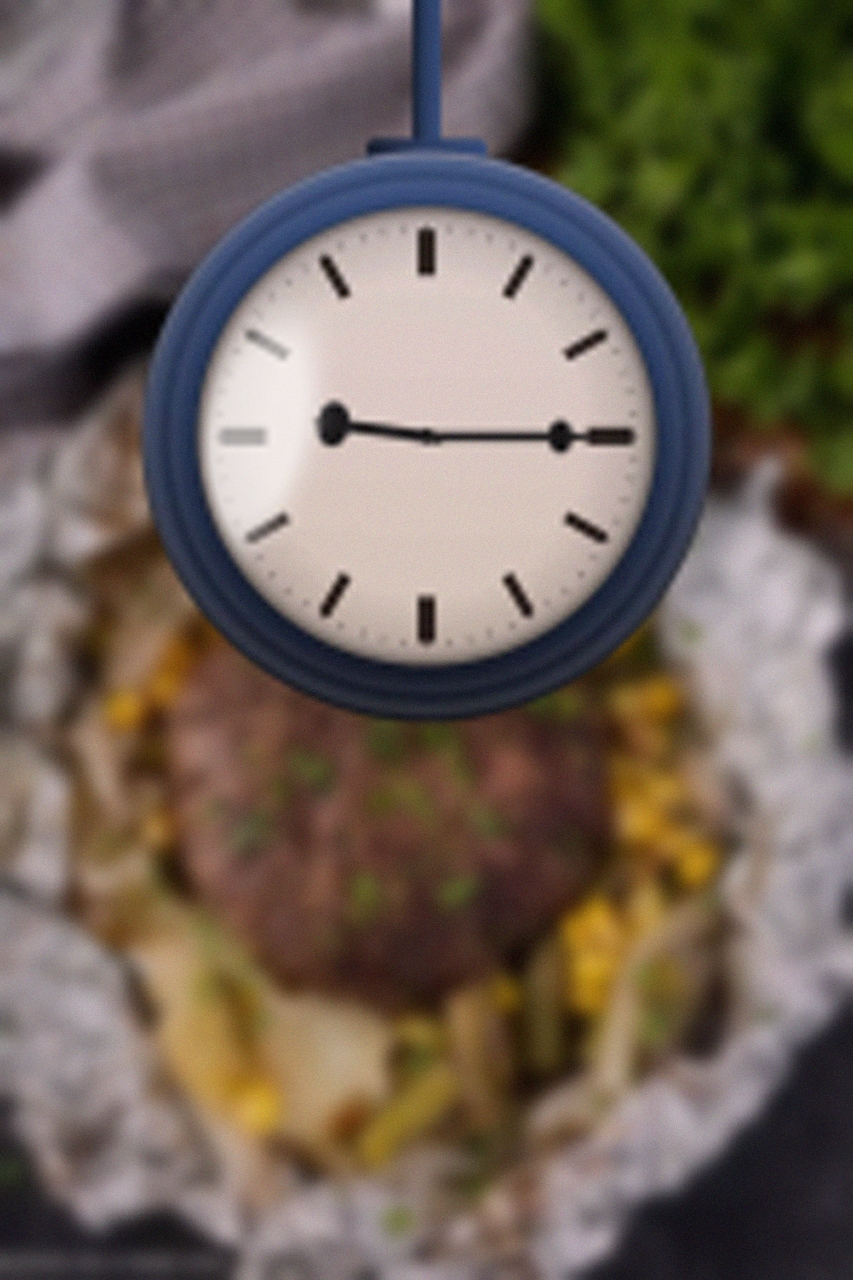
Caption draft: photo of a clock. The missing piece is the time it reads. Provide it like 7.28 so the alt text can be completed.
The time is 9.15
